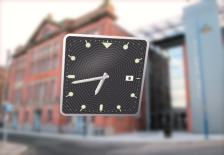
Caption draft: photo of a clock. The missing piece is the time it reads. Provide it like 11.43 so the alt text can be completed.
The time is 6.43
